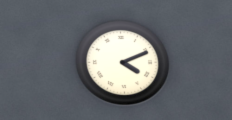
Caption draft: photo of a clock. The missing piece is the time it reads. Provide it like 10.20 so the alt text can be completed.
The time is 4.11
